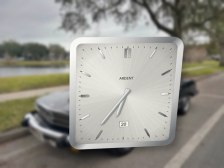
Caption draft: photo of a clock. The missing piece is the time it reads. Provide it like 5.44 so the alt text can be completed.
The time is 6.36
